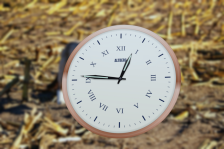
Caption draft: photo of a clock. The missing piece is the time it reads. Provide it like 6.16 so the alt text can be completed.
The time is 12.46
